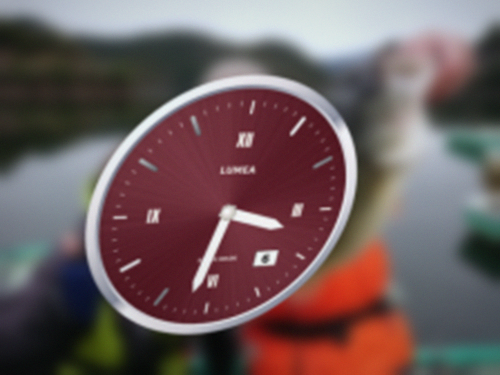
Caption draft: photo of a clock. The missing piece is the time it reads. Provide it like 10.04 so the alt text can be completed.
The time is 3.32
